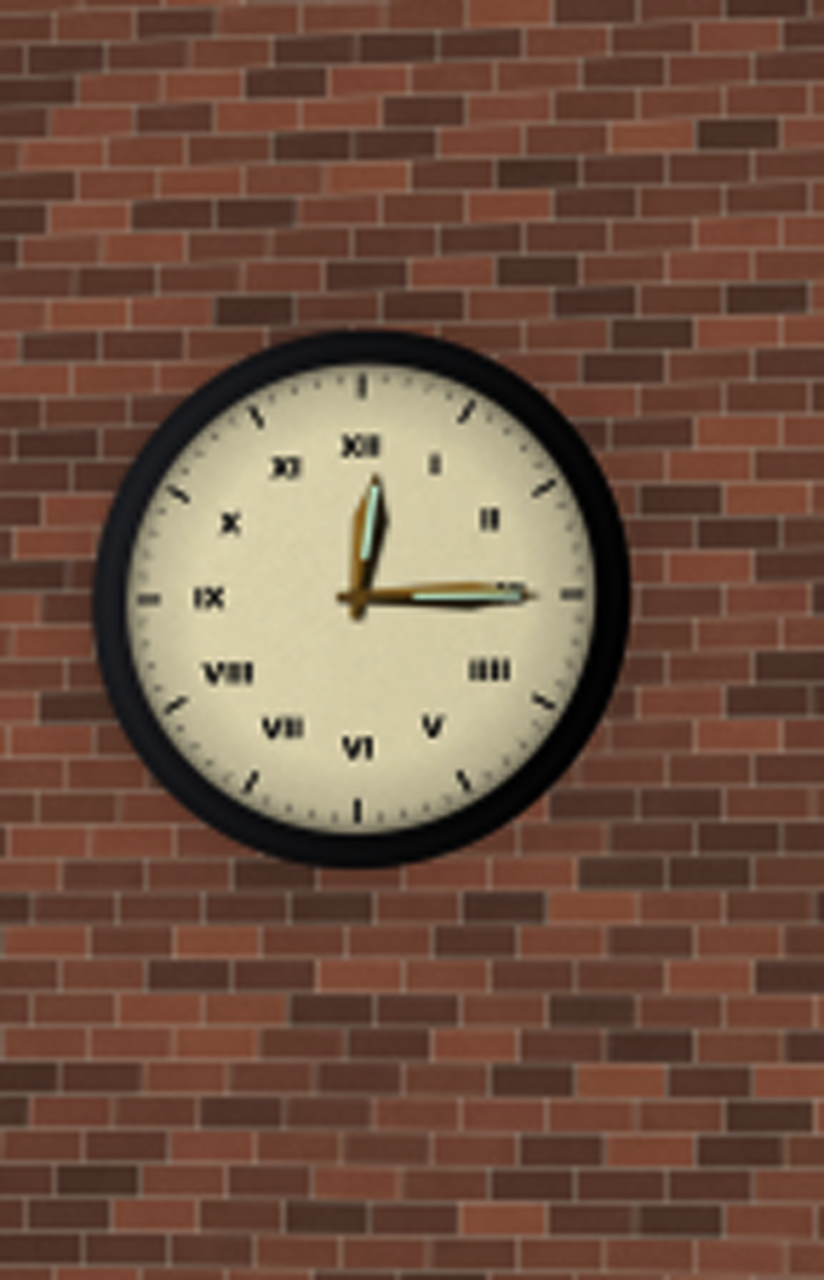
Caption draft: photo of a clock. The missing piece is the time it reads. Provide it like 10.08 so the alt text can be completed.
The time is 12.15
